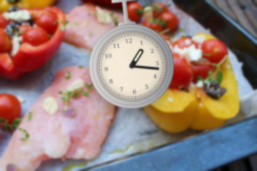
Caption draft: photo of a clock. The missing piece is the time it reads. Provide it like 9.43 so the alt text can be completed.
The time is 1.17
